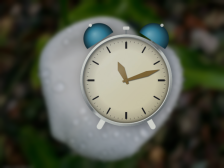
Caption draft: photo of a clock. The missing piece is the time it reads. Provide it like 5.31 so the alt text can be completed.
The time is 11.12
